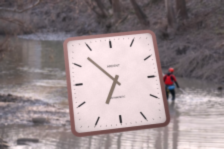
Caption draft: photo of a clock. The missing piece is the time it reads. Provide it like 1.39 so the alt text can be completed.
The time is 6.53
